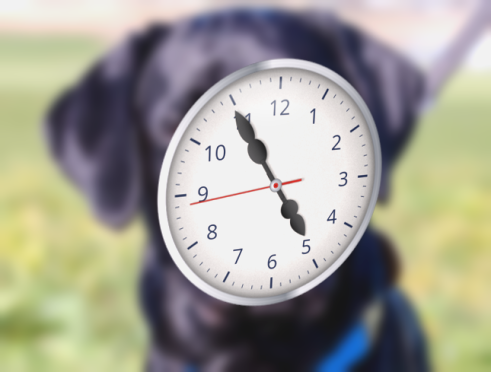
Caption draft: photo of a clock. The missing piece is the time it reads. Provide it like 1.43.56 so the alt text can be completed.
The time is 4.54.44
